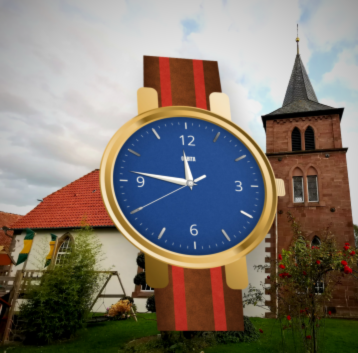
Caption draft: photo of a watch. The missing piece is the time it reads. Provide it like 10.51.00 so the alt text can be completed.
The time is 11.46.40
